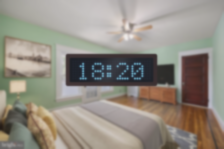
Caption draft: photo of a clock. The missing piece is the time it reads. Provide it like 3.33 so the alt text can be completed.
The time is 18.20
